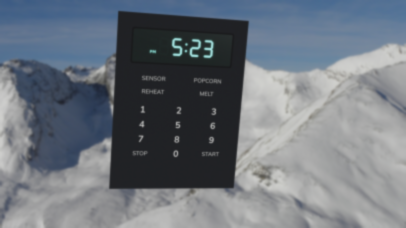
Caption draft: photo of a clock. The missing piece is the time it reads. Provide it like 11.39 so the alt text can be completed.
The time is 5.23
